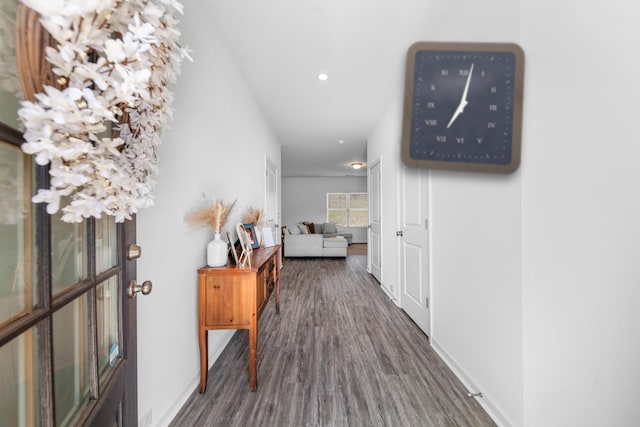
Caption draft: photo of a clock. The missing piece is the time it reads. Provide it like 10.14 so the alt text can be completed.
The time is 7.02
